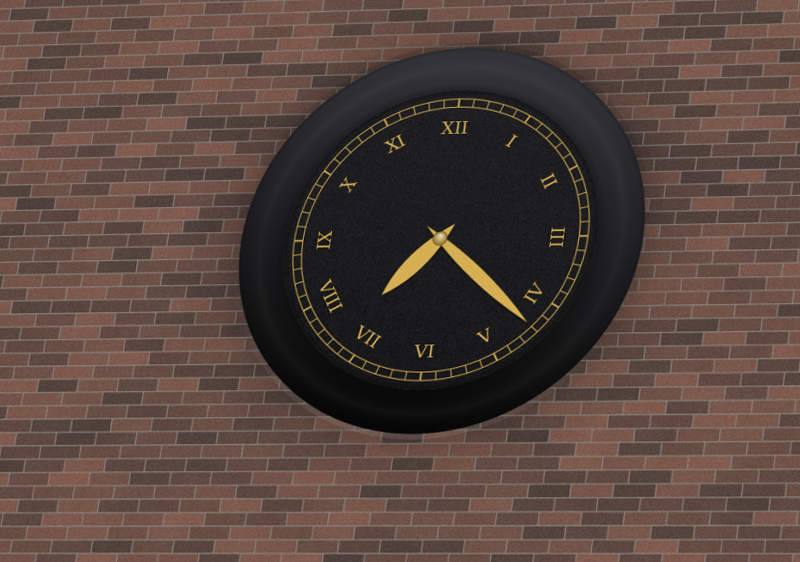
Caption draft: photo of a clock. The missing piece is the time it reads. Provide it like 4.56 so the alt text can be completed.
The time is 7.22
